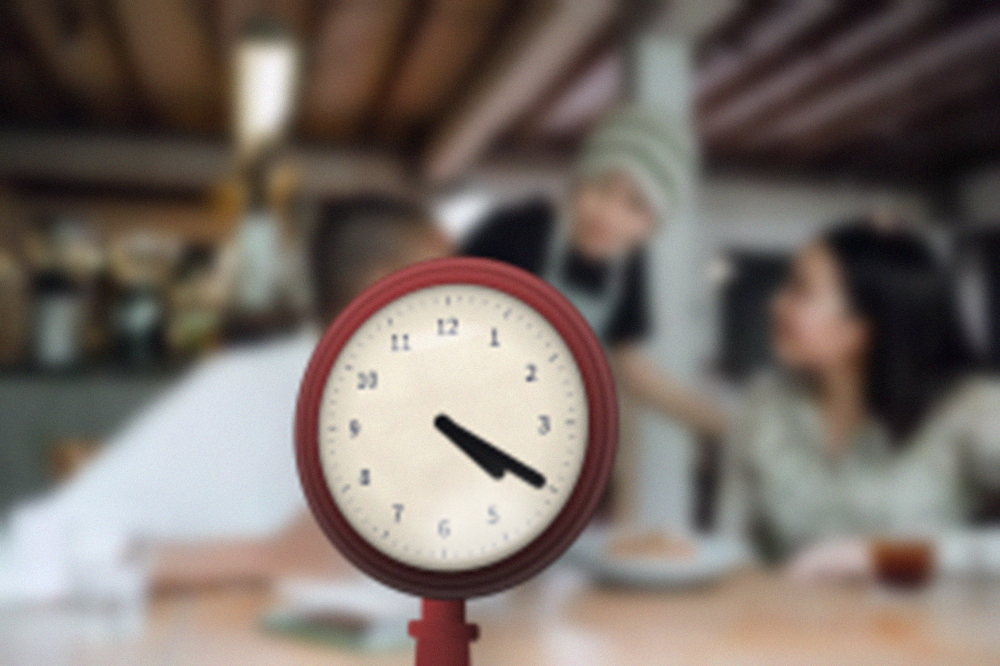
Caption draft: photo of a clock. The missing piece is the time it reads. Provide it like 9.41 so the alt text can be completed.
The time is 4.20
